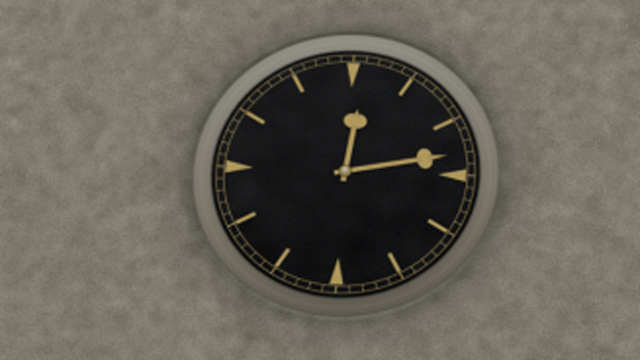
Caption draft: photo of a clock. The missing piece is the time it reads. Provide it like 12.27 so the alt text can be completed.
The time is 12.13
